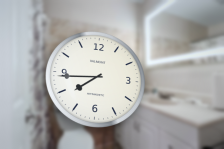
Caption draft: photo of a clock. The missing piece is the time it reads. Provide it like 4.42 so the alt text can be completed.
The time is 7.44
